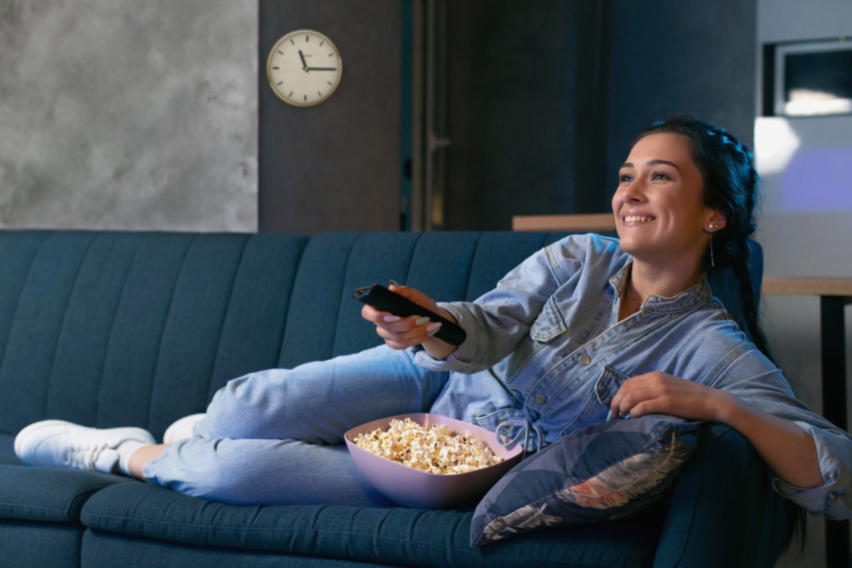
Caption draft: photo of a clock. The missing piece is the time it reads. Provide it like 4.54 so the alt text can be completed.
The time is 11.15
